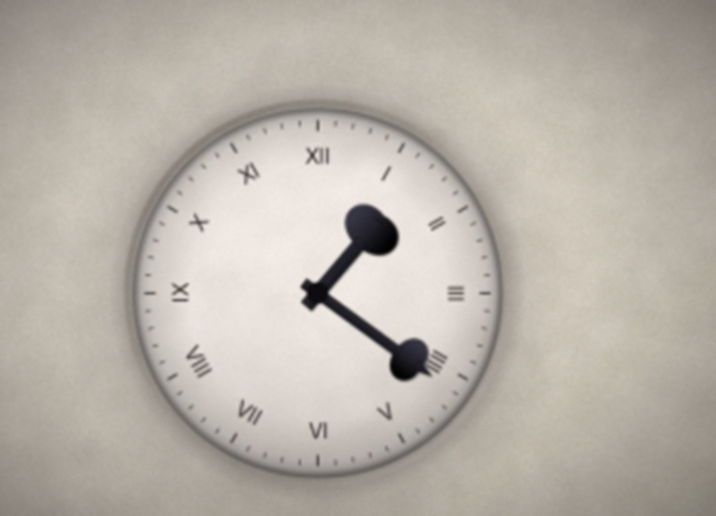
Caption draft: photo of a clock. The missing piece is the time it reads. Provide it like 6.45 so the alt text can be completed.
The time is 1.21
